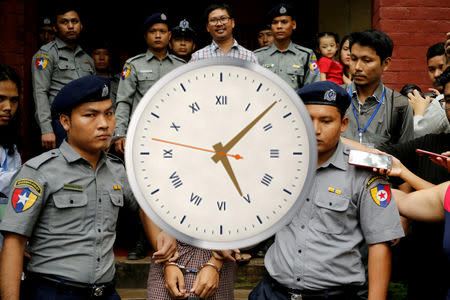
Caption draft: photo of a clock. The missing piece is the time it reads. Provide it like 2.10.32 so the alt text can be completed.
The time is 5.07.47
